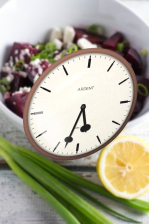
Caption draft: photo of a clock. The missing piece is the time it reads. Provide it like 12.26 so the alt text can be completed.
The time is 5.33
